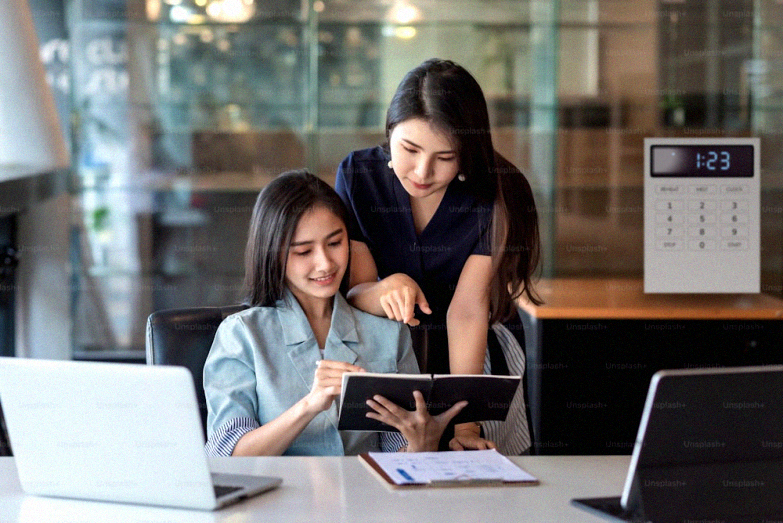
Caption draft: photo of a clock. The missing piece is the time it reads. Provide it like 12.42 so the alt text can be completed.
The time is 1.23
